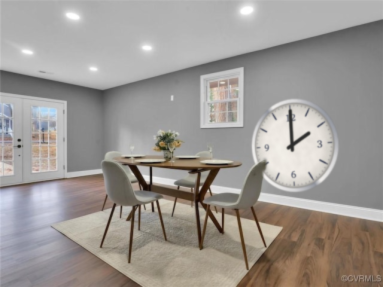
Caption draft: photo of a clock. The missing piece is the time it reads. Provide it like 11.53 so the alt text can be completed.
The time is 2.00
